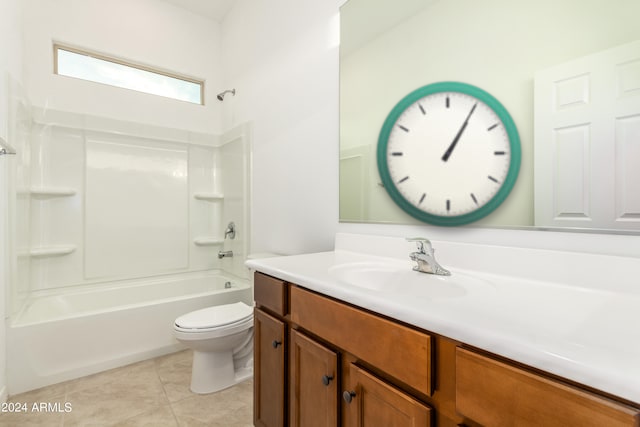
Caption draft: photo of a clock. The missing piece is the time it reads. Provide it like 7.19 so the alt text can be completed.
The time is 1.05
